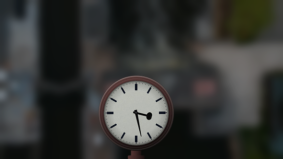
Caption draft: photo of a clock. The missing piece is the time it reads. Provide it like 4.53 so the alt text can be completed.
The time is 3.28
